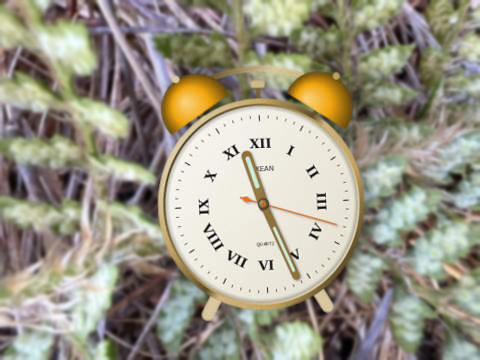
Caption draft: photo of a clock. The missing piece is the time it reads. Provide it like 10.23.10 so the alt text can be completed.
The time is 11.26.18
